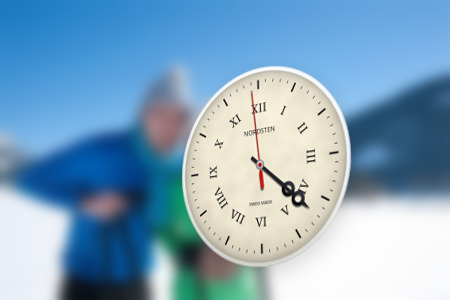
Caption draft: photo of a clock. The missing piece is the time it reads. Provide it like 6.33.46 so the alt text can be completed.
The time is 4.21.59
